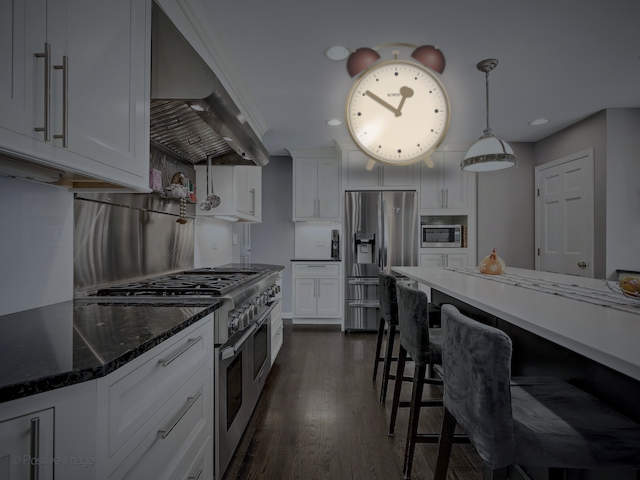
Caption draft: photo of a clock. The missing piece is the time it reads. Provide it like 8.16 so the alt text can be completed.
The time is 12.51
